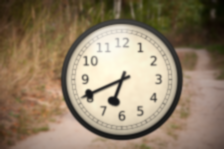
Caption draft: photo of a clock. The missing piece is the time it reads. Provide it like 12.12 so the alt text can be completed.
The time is 6.41
